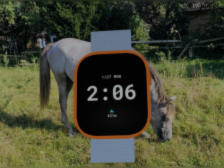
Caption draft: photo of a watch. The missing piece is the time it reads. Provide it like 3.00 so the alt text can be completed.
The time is 2.06
